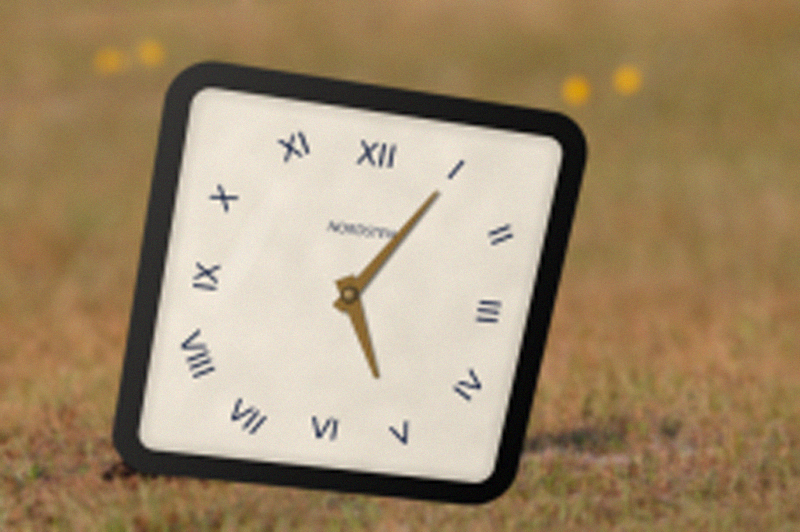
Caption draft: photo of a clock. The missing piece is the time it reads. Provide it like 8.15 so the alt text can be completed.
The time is 5.05
